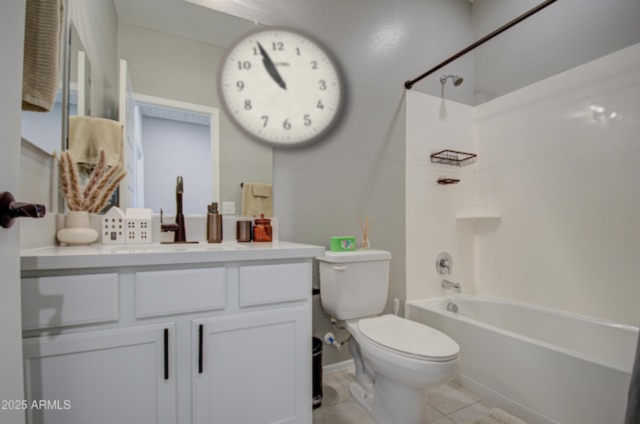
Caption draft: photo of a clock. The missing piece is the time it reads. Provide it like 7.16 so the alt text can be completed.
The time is 10.56
